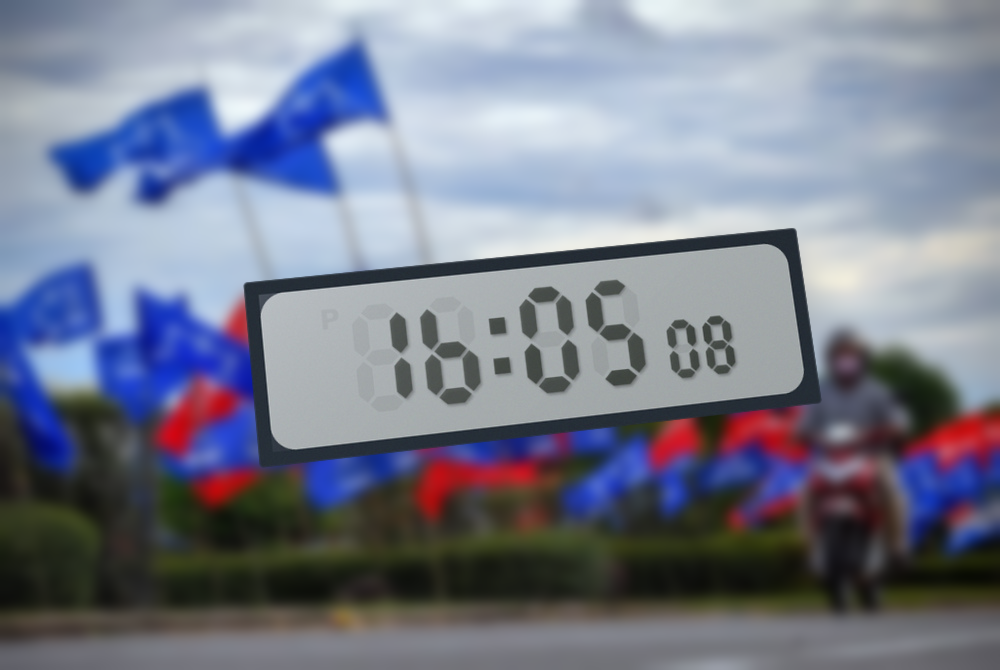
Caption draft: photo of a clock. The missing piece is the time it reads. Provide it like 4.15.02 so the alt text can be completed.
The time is 16.05.08
